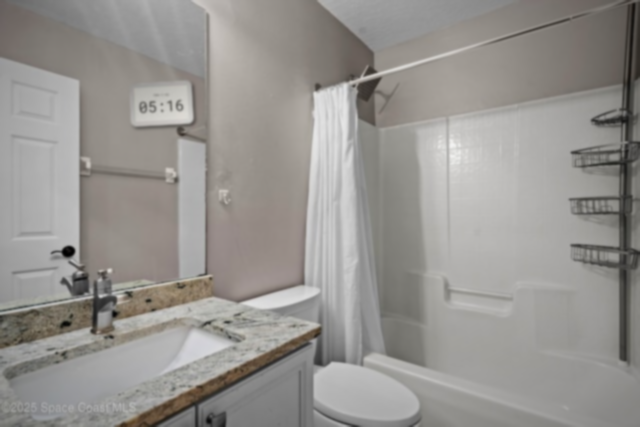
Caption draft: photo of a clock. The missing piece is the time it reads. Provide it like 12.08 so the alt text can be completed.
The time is 5.16
